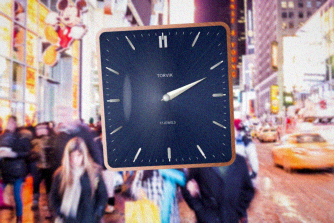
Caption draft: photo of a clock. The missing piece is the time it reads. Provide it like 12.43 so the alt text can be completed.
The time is 2.11
